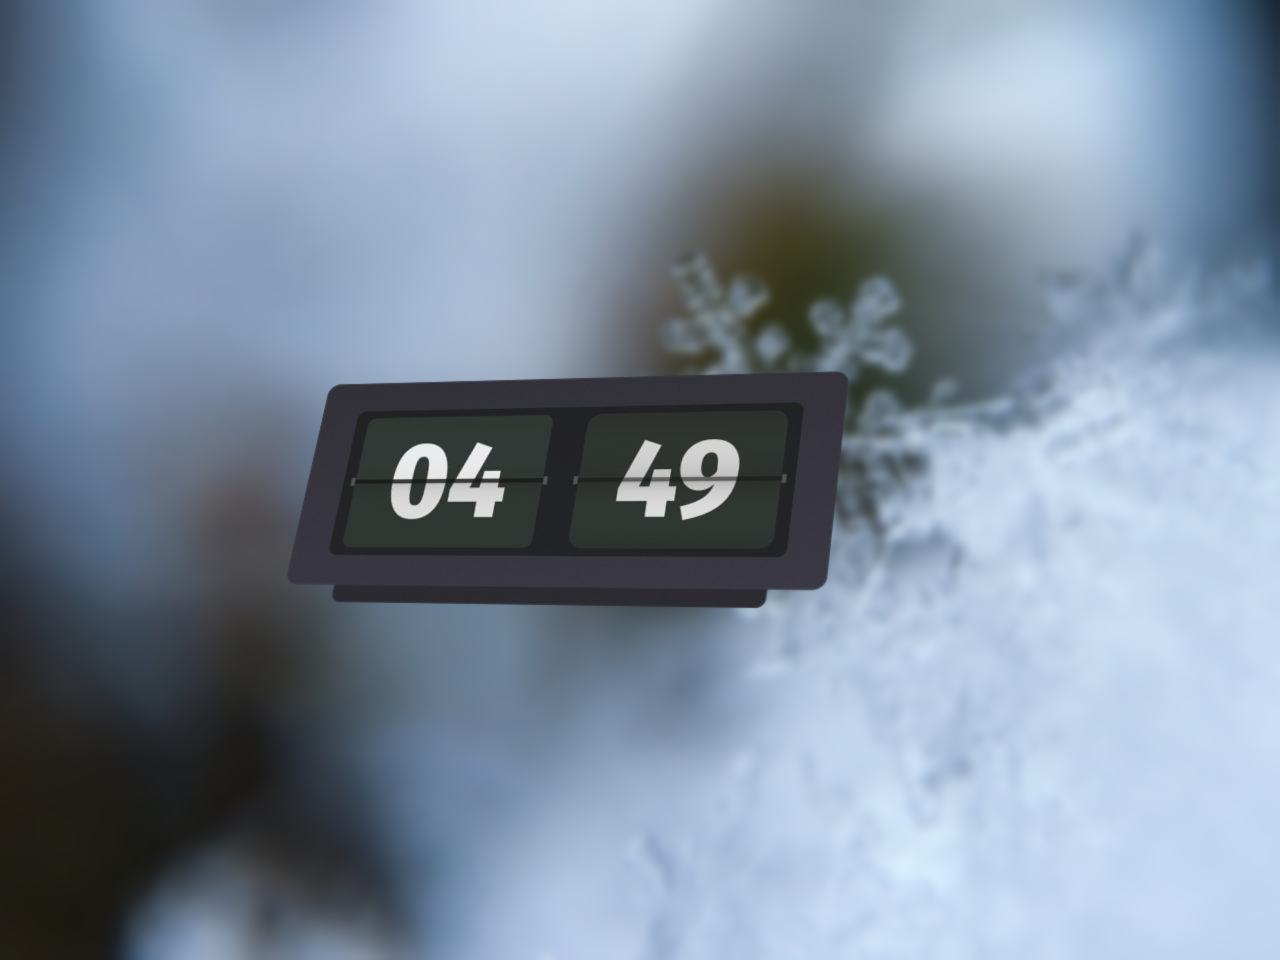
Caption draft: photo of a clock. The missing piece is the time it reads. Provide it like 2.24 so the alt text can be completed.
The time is 4.49
